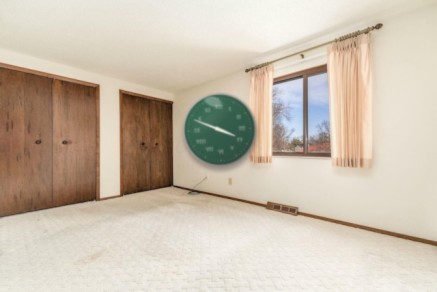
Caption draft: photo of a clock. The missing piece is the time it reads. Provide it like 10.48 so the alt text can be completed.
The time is 3.49
